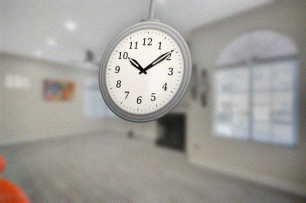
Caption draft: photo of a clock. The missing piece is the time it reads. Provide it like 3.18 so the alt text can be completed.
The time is 10.09
